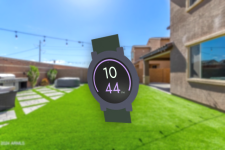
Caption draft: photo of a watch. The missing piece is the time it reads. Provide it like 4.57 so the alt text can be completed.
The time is 10.44
